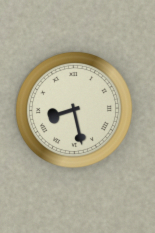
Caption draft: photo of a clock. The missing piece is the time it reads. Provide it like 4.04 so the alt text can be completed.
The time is 8.28
